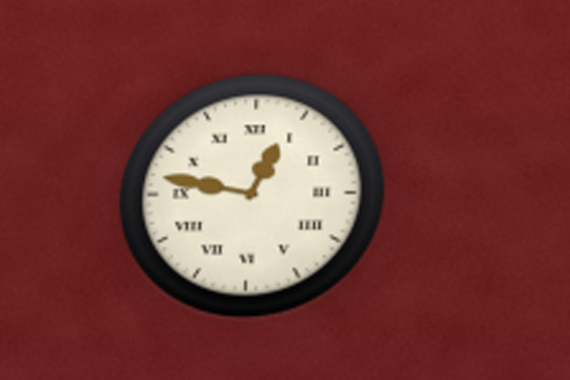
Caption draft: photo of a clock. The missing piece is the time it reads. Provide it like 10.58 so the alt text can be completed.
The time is 12.47
